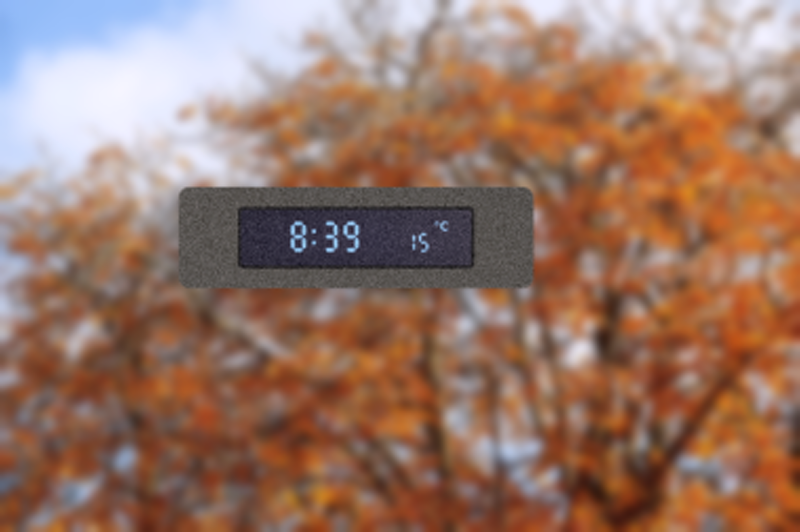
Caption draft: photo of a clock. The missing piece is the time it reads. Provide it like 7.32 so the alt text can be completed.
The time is 8.39
